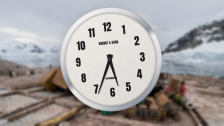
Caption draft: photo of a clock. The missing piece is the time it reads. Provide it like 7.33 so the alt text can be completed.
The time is 5.34
